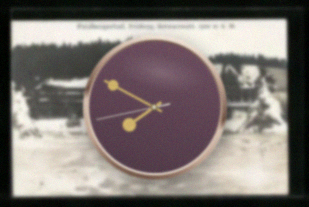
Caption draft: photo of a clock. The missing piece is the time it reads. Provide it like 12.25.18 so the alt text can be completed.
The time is 7.49.43
